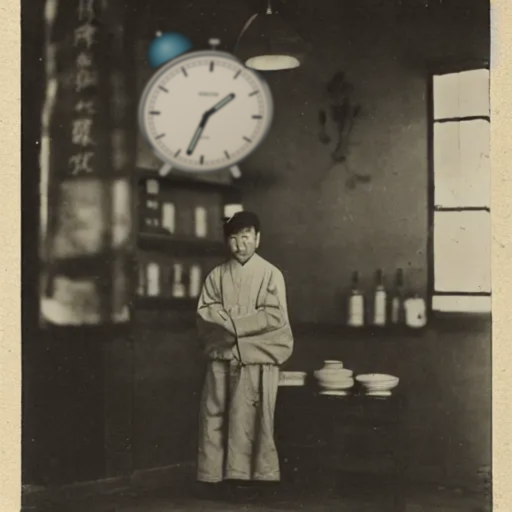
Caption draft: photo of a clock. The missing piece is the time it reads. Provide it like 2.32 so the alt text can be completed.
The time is 1.33
